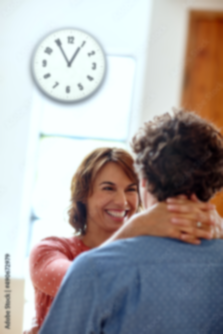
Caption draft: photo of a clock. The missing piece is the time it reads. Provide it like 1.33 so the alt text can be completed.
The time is 12.55
